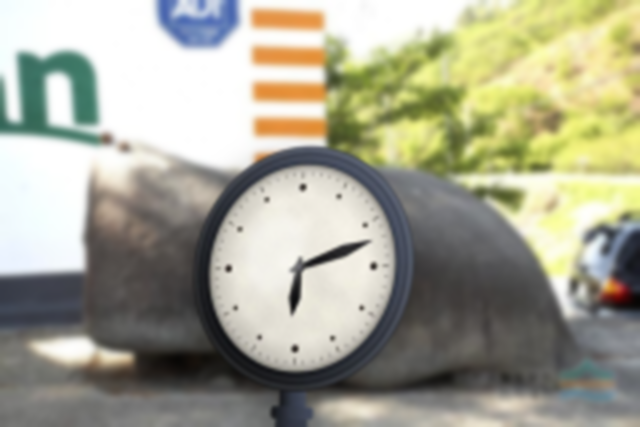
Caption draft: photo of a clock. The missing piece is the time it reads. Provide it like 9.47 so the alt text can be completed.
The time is 6.12
